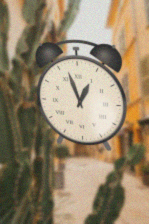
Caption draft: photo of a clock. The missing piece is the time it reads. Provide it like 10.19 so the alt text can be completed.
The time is 12.57
